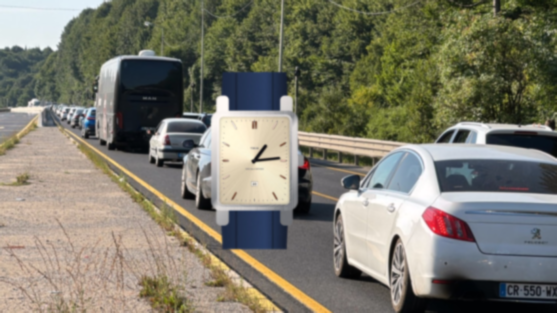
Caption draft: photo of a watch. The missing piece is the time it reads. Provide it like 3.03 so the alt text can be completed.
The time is 1.14
